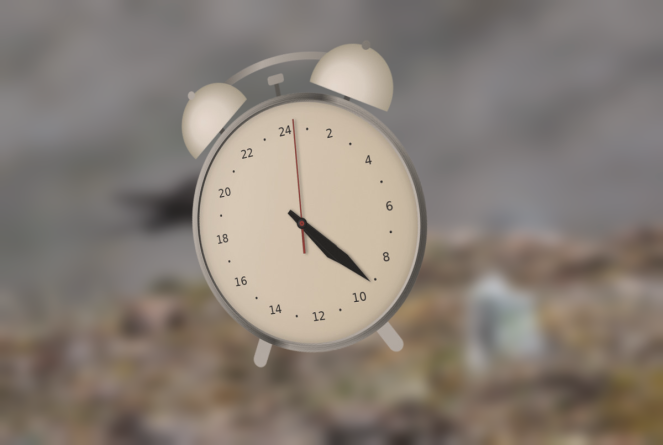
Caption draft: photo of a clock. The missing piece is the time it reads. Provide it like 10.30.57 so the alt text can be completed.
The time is 9.23.01
